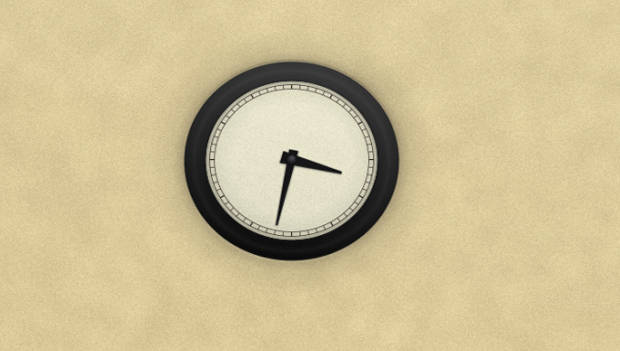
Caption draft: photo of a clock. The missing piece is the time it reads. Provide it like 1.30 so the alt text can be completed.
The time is 3.32
